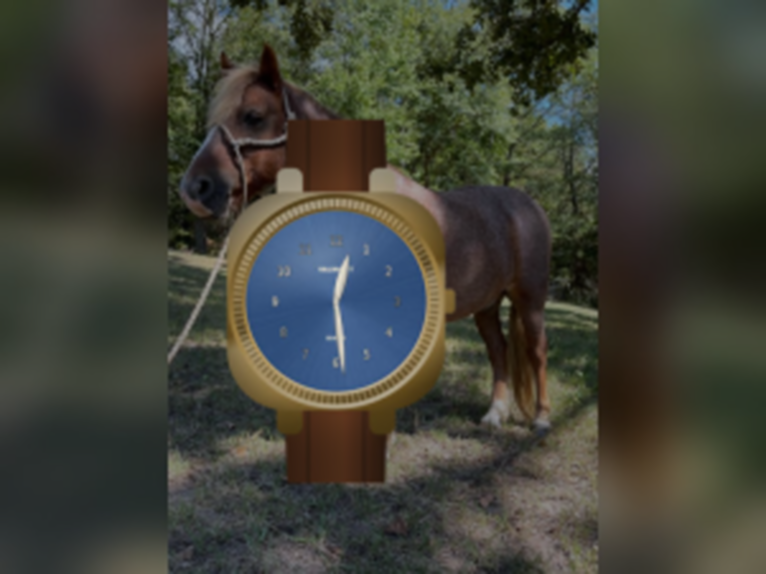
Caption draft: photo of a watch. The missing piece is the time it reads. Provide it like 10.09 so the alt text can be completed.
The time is 12.29
